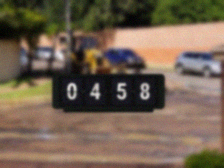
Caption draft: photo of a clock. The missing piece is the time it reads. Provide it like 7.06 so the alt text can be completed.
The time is 4.58
